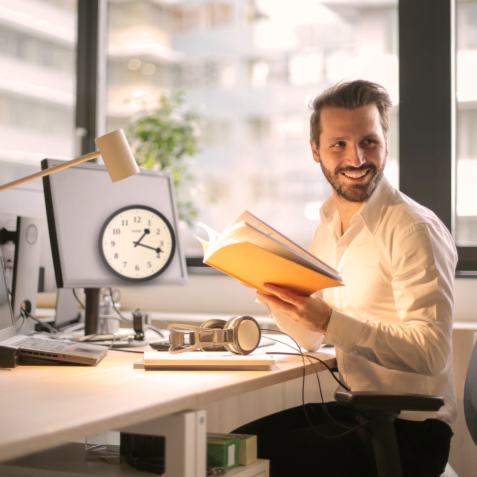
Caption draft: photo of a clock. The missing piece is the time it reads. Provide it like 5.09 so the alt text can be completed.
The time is 1.18
